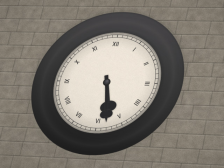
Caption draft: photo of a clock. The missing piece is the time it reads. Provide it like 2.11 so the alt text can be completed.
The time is 5.28
